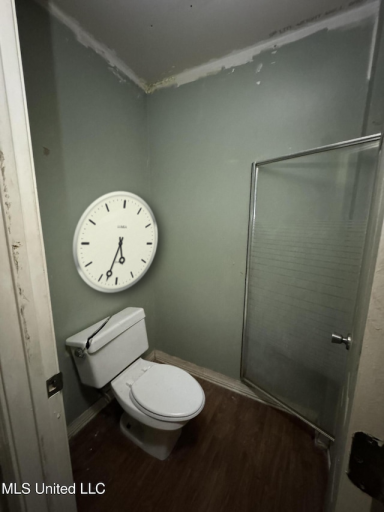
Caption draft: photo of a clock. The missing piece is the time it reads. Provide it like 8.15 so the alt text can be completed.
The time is 5.33
